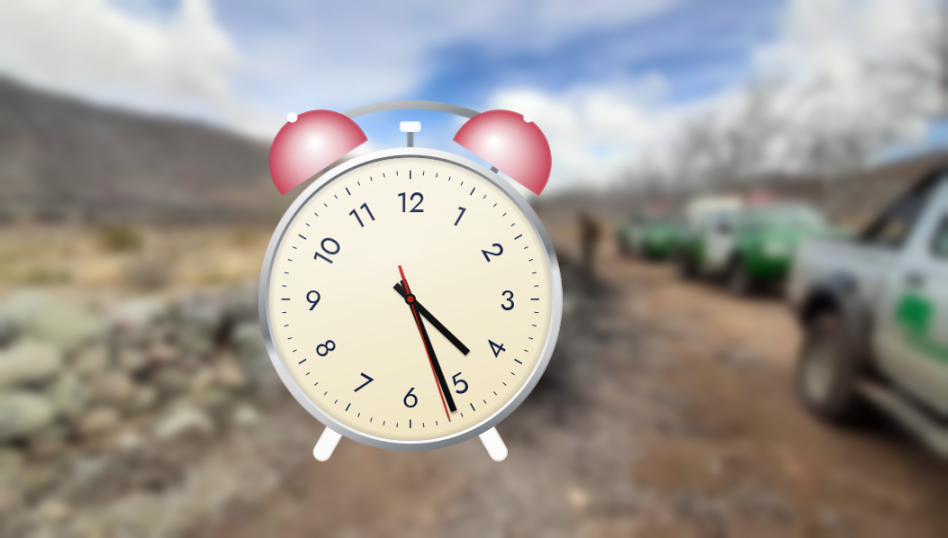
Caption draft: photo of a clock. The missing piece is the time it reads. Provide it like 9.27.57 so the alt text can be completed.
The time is 4.26.27
